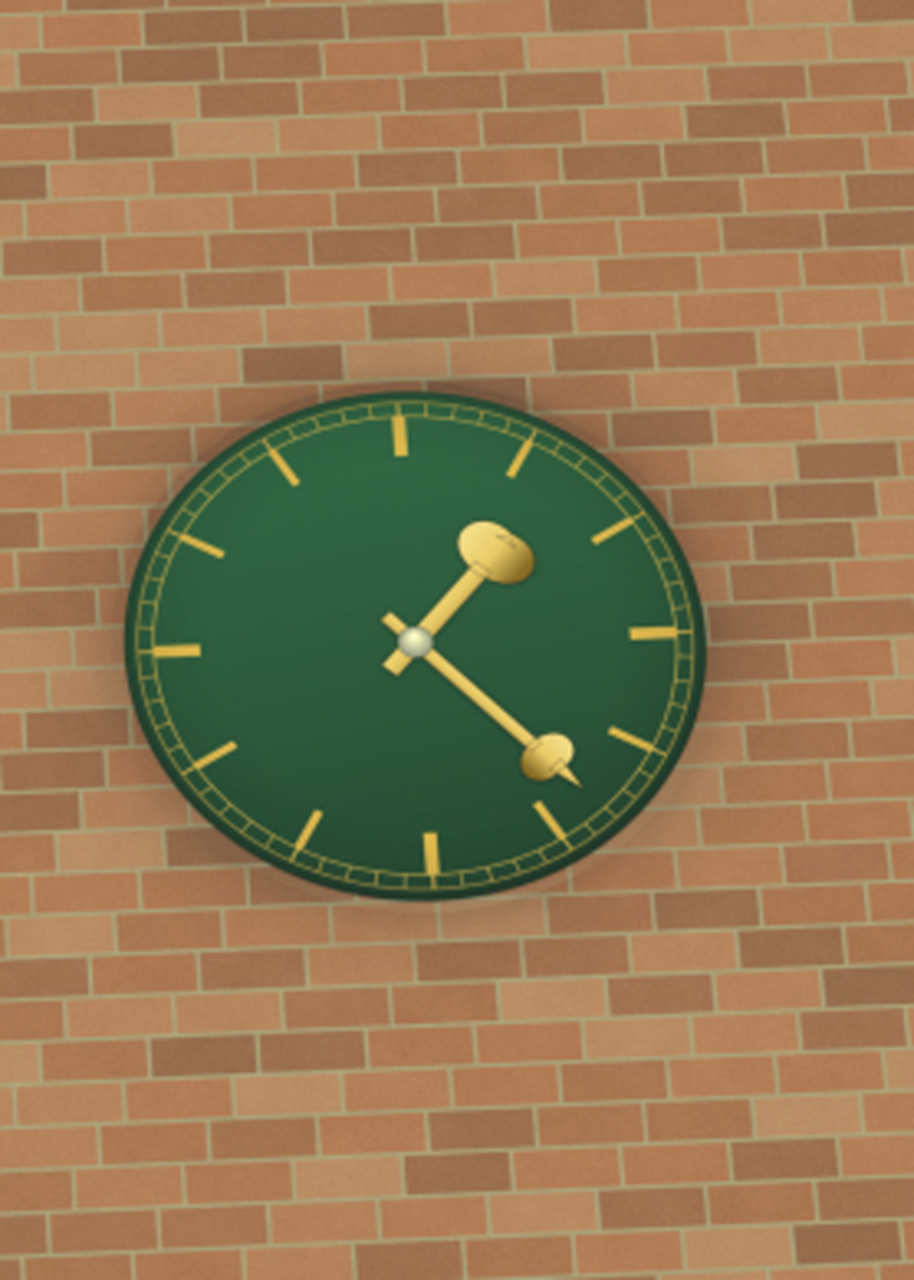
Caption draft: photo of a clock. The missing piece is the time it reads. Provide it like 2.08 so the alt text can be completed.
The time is 1.23
